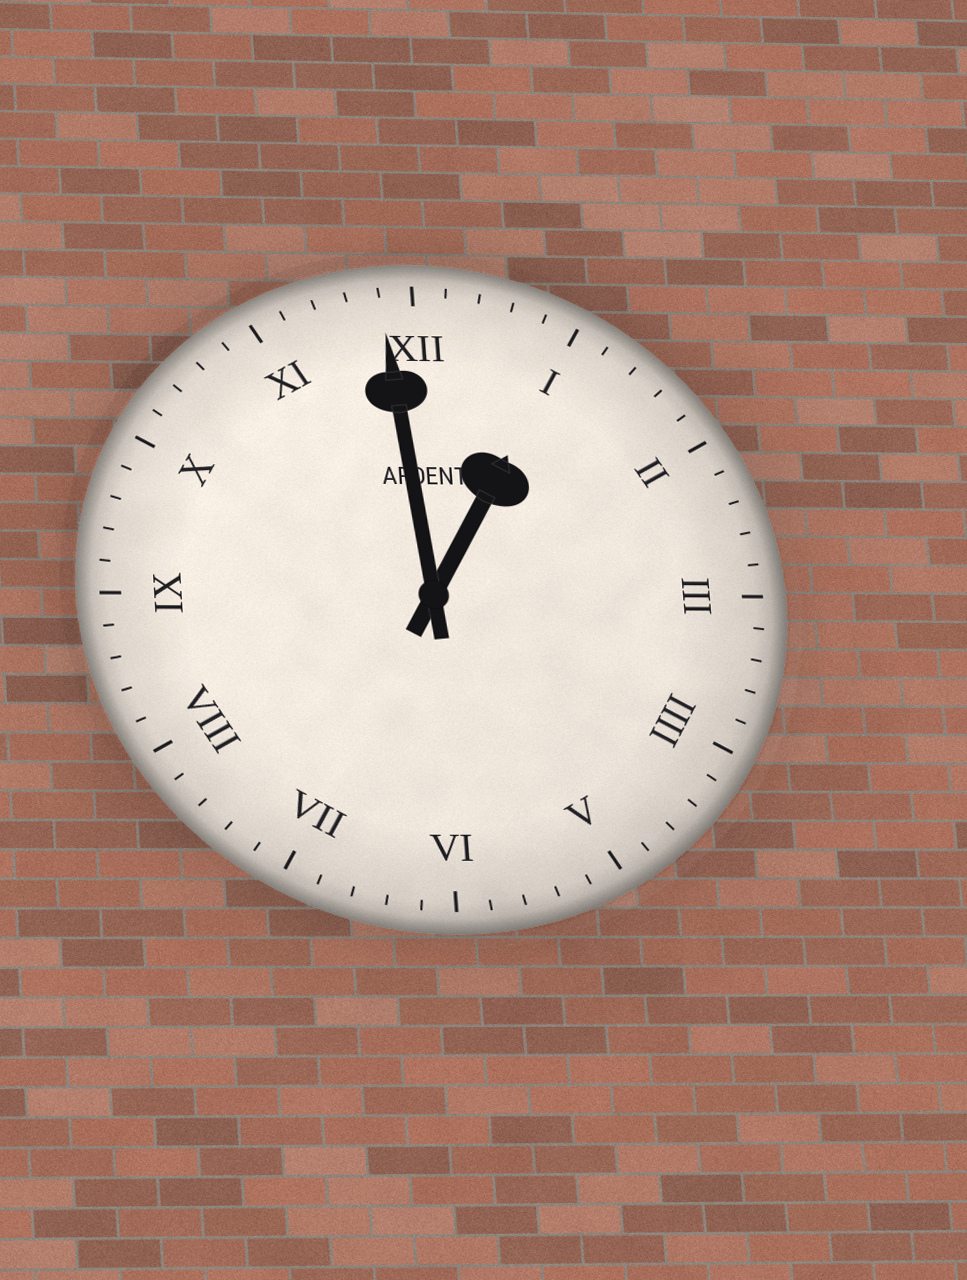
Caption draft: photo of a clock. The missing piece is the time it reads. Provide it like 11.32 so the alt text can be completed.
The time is 12.59
